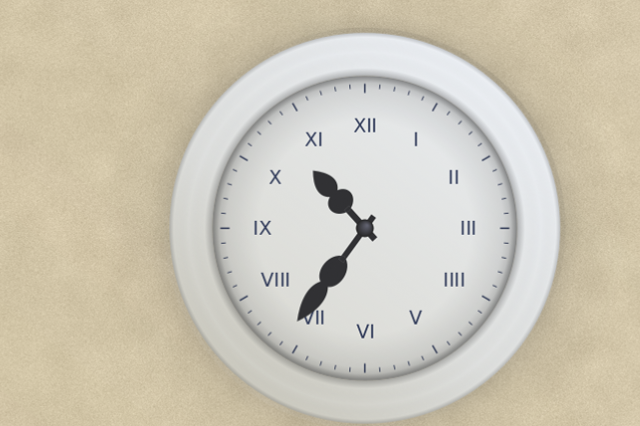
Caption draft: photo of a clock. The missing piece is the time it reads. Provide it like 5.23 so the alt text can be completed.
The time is 10.36
